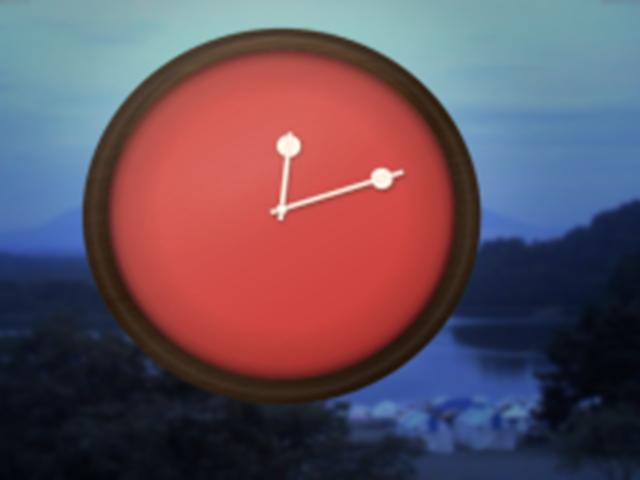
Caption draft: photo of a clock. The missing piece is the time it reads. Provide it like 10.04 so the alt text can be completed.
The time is 12.12
